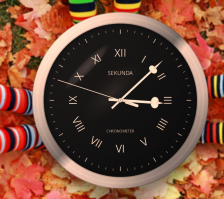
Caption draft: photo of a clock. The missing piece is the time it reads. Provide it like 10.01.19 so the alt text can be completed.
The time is 3.07.48
